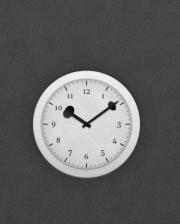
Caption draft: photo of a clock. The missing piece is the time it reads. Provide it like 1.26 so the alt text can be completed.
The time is 10.09
